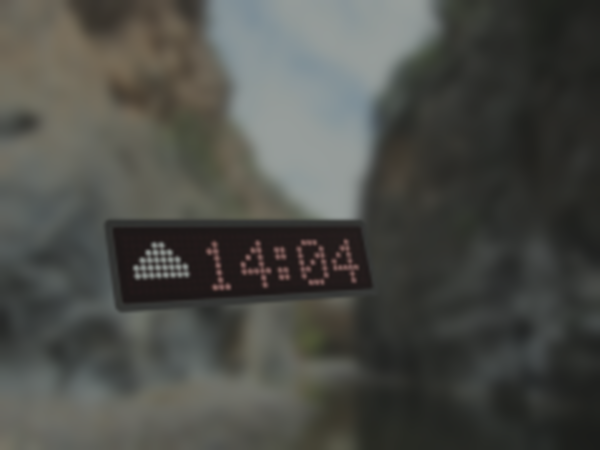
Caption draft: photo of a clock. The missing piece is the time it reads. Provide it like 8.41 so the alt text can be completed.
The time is 14.04
